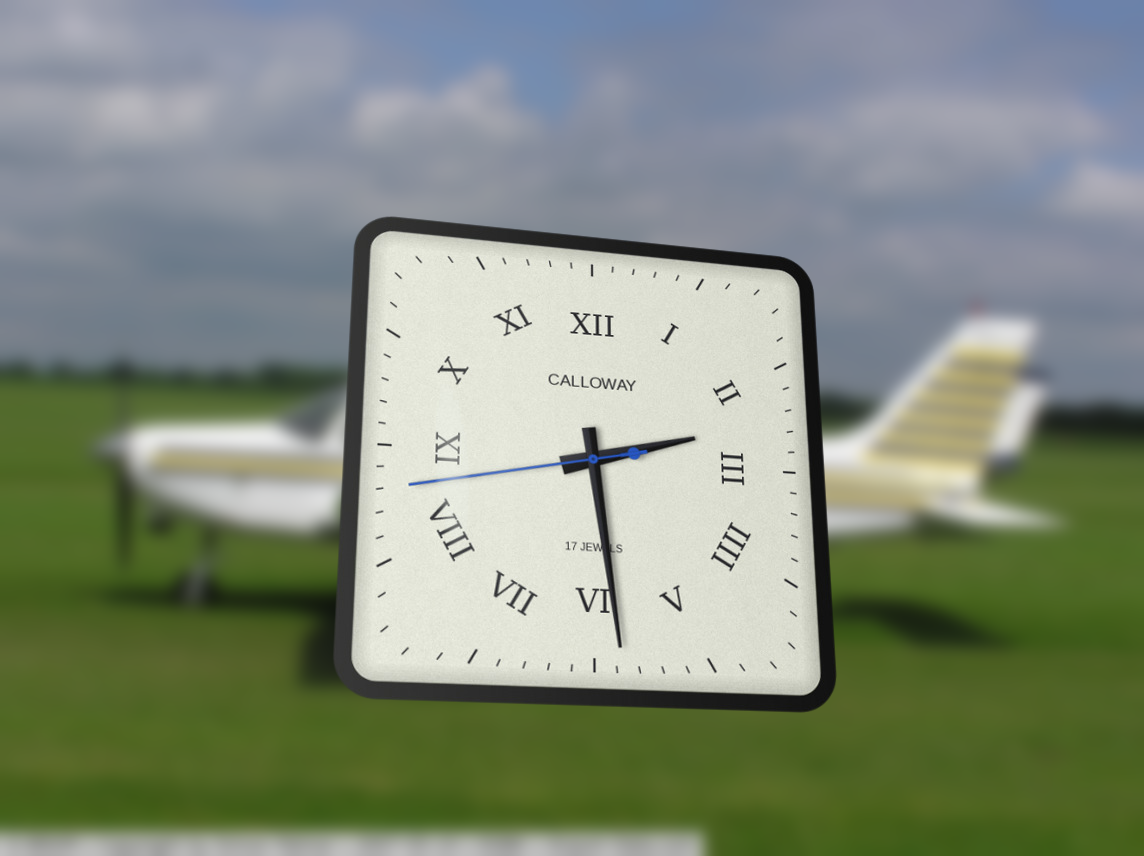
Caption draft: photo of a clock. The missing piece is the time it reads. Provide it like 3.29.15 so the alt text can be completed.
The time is 2.28.43
